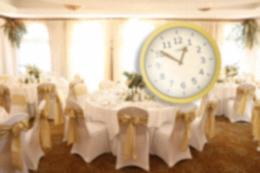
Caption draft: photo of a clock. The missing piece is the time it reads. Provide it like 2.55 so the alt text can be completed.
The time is 12.51
